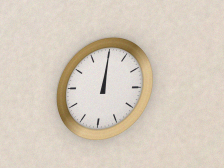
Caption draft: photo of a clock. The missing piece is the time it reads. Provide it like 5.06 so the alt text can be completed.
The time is 12.00
